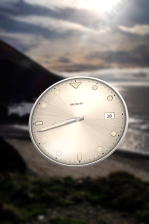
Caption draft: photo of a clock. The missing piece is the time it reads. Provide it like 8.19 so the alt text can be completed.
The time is 8.43
